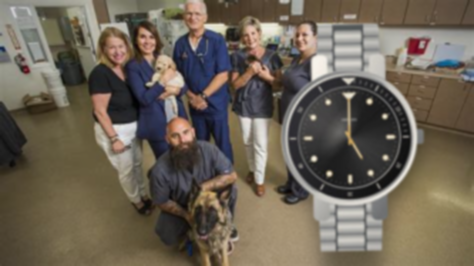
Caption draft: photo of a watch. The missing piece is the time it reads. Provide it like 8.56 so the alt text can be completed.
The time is 5.00
